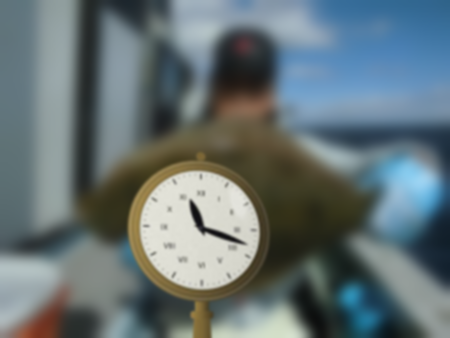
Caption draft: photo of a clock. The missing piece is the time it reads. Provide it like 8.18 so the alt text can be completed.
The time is 11.18
